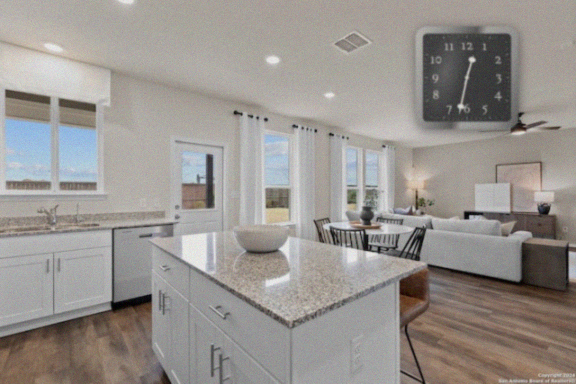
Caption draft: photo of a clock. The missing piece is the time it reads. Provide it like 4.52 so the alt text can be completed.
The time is 12.32
